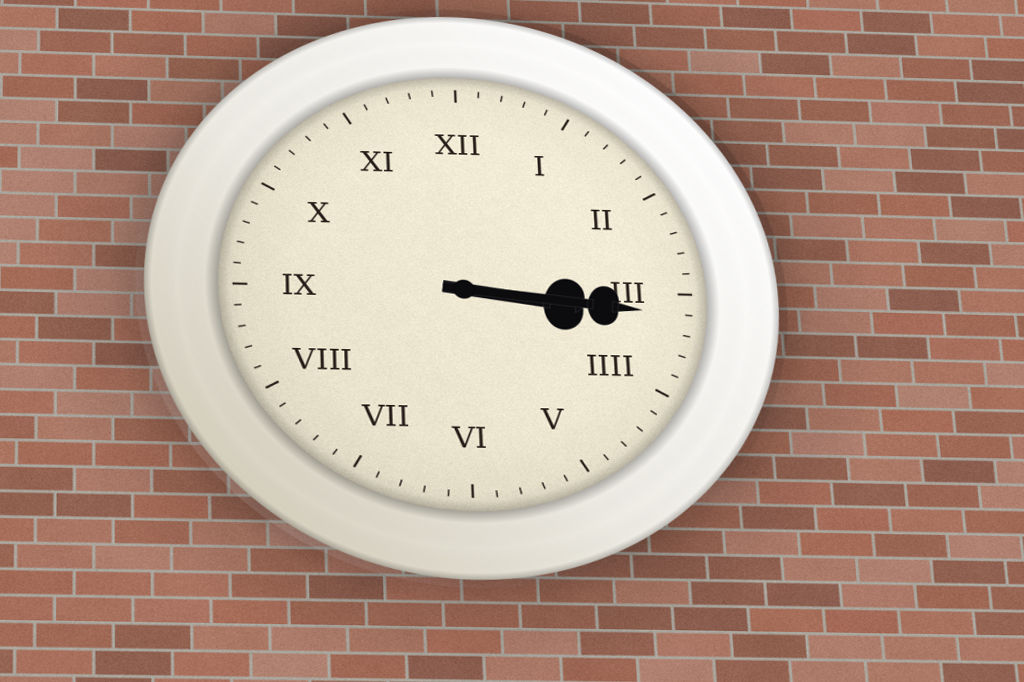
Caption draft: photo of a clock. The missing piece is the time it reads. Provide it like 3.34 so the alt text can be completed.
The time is 3.16
